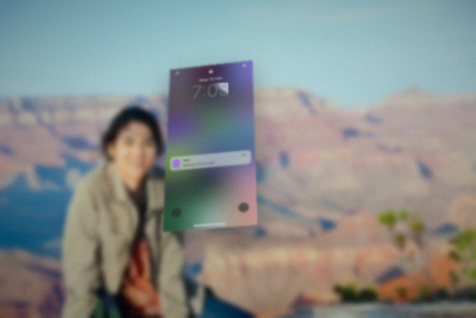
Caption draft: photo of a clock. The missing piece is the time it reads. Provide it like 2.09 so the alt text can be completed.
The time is 7.03
